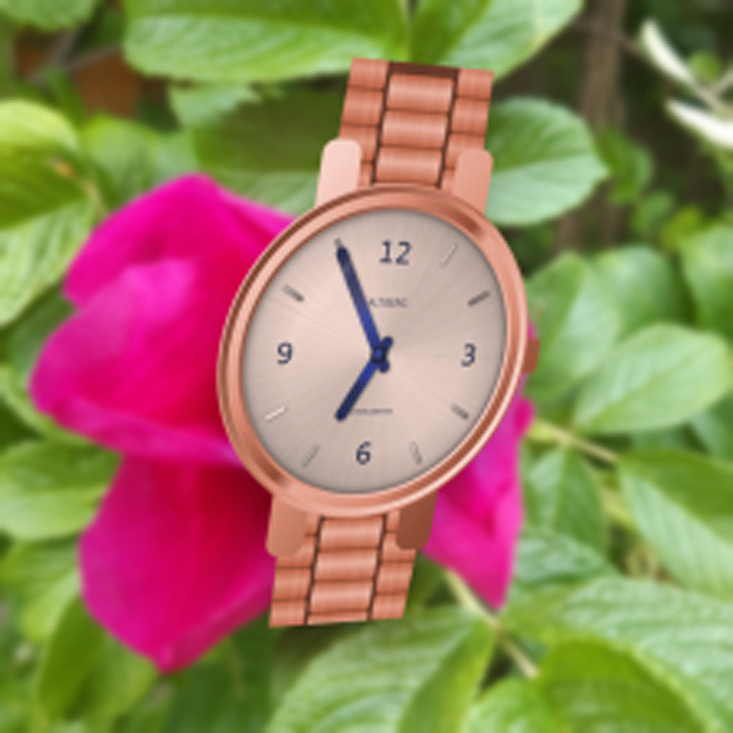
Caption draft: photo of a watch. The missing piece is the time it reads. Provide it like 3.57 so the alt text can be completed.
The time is 6.55
